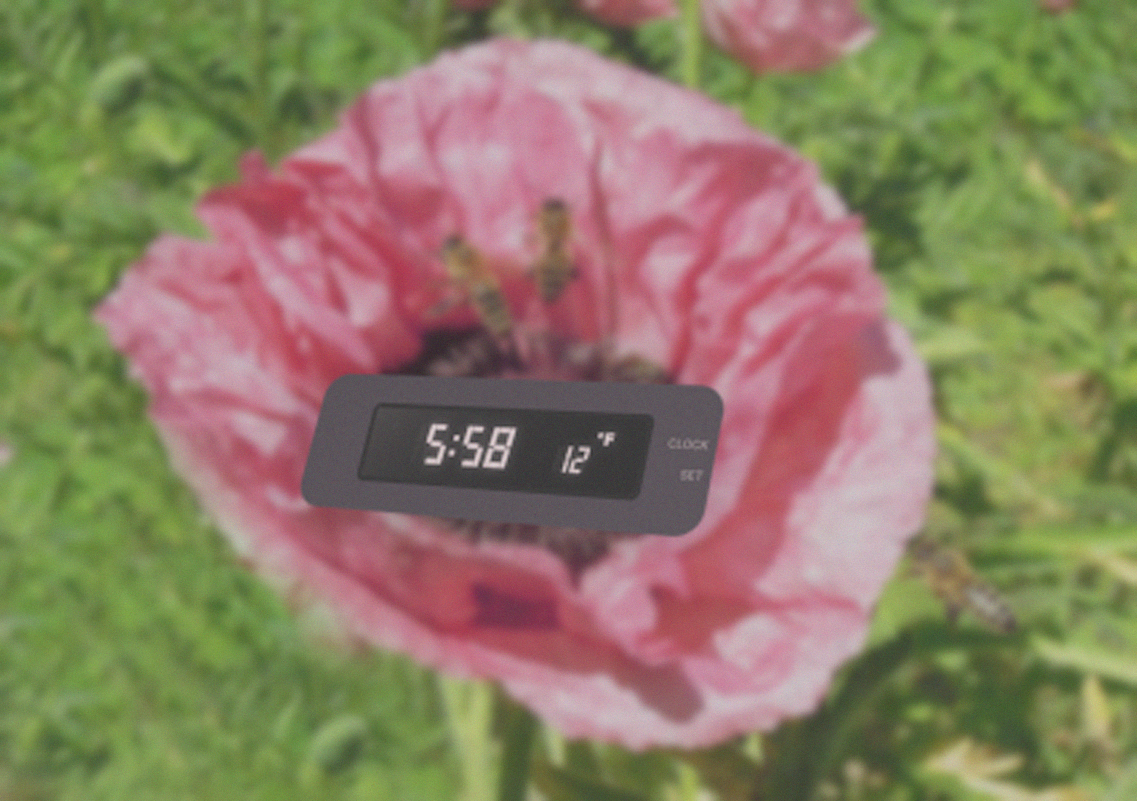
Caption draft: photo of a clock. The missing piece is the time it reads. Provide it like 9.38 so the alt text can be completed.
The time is 5.58
